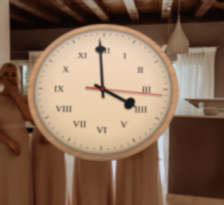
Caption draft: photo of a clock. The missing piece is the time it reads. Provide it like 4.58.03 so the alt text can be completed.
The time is 3.59.16
